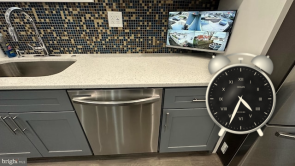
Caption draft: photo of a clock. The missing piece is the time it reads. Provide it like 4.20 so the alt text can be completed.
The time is 4.34
